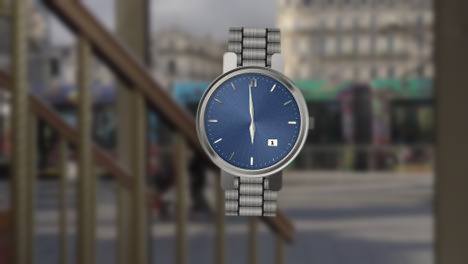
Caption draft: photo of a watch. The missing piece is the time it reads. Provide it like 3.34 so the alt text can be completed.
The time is 5.59
